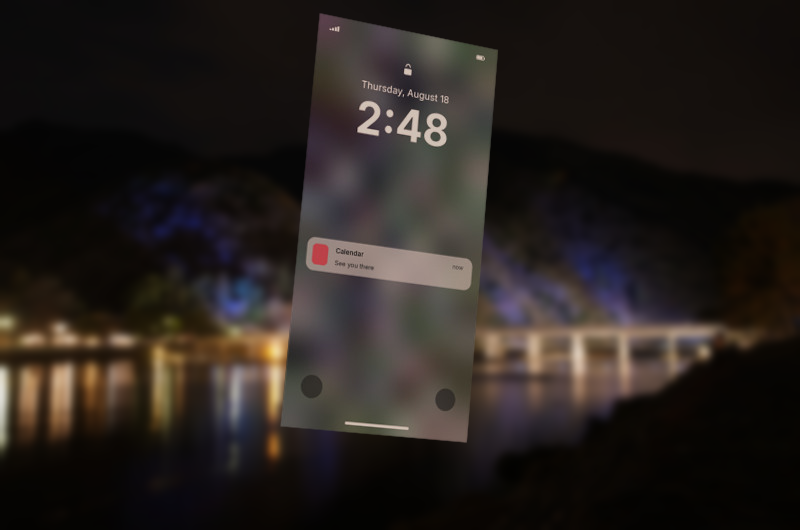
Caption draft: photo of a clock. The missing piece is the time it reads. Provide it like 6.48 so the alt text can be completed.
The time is 2.48
